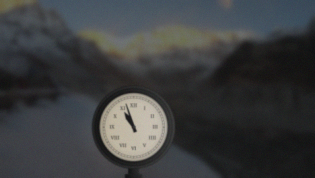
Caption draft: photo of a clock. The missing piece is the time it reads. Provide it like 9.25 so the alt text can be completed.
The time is 10.57
